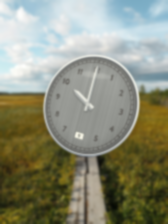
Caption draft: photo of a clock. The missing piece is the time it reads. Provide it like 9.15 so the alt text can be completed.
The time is 10.00
